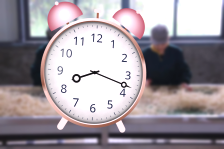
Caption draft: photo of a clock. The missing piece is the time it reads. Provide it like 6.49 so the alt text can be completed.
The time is 8.18
